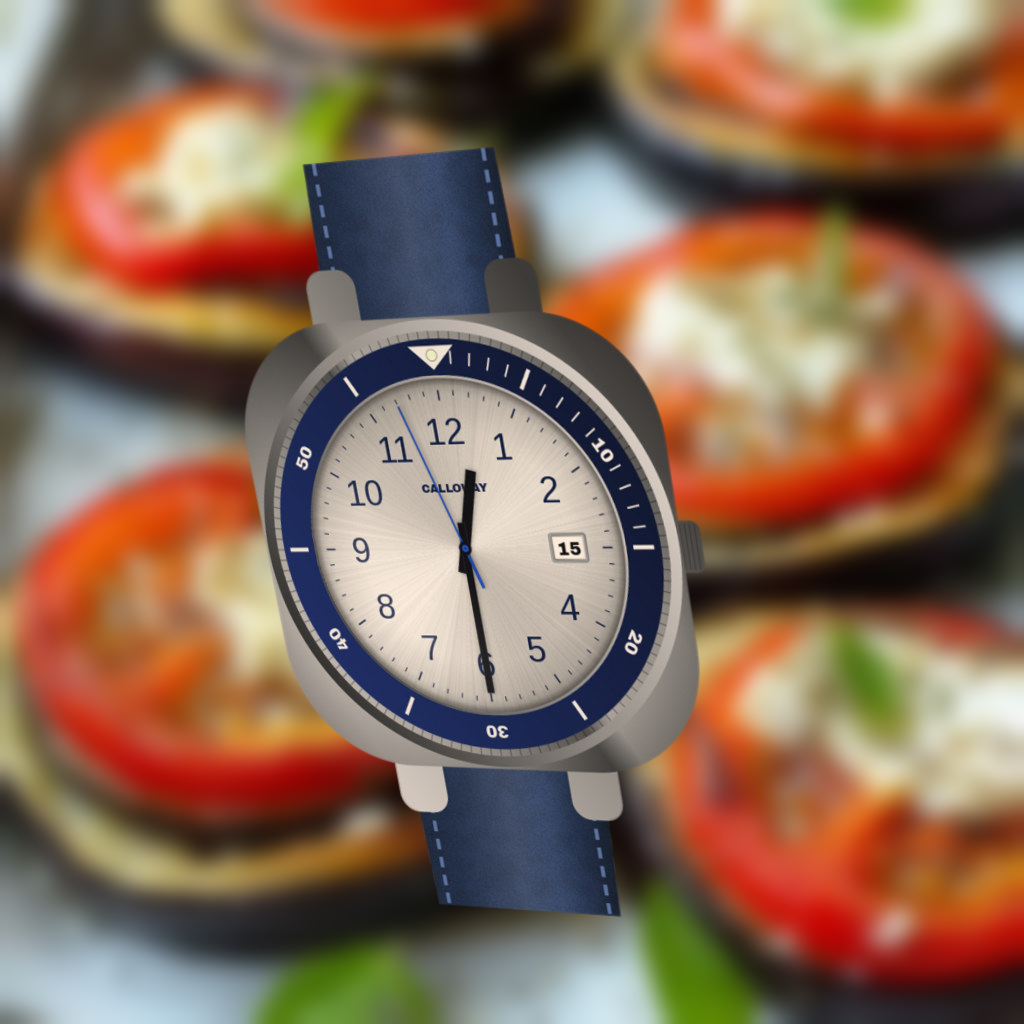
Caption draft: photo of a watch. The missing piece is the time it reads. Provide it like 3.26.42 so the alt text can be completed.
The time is 12.29.57
